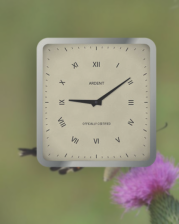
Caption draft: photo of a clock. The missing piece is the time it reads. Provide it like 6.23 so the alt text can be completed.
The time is 9.09
